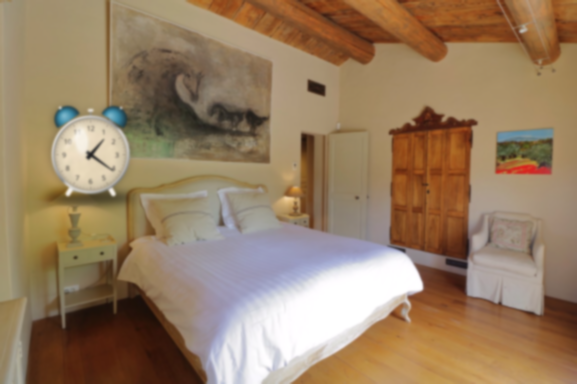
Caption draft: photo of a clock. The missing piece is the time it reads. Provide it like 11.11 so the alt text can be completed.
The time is 1.21
